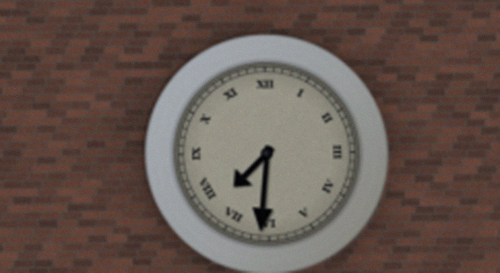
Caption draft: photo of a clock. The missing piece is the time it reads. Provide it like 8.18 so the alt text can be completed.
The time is 7.31
